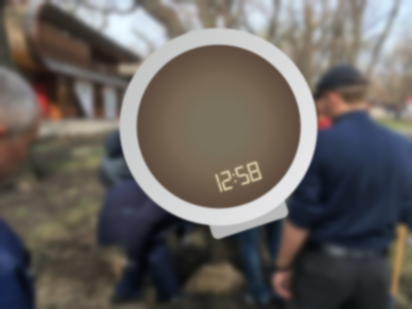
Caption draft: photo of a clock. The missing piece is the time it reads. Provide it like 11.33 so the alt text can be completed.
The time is 12.58
